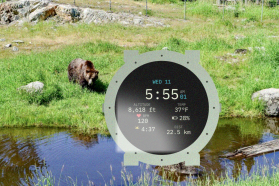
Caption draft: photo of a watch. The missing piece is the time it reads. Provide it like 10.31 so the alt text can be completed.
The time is 5.55
